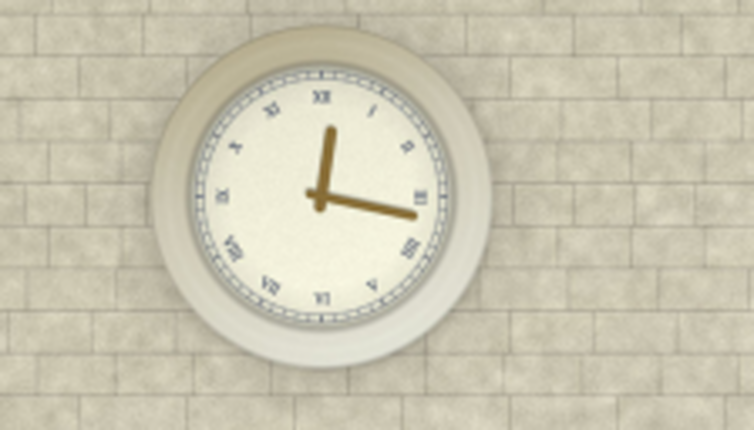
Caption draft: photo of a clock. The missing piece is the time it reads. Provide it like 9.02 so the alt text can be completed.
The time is 12.17
